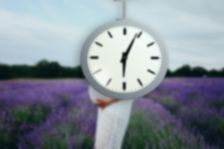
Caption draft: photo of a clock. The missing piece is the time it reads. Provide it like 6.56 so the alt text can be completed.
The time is 6.04
